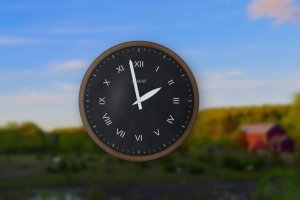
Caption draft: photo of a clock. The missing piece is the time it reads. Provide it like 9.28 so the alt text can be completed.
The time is 1.58
